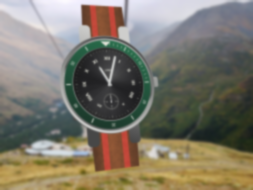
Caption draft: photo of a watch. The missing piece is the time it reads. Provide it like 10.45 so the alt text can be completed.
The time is 11.03
